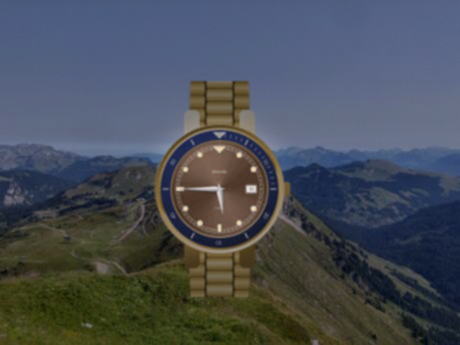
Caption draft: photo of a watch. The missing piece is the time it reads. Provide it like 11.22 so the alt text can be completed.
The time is 5.45
